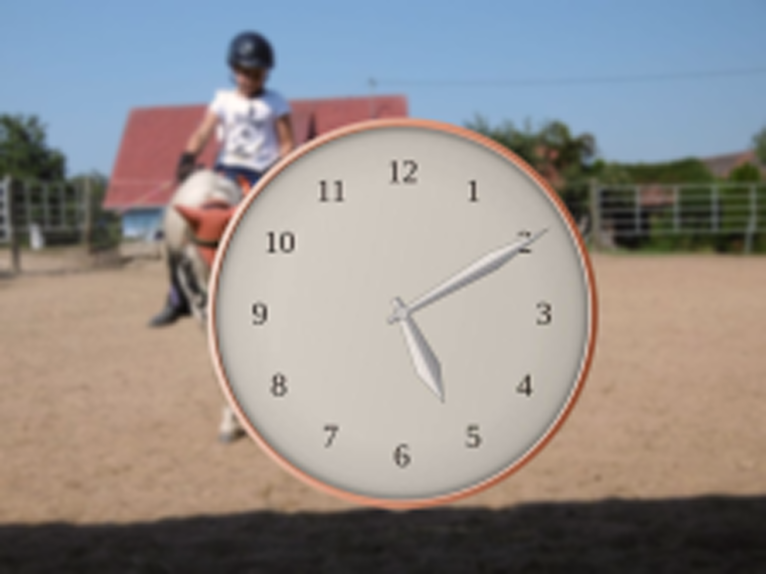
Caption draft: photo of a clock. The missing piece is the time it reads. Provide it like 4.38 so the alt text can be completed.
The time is 5.10
